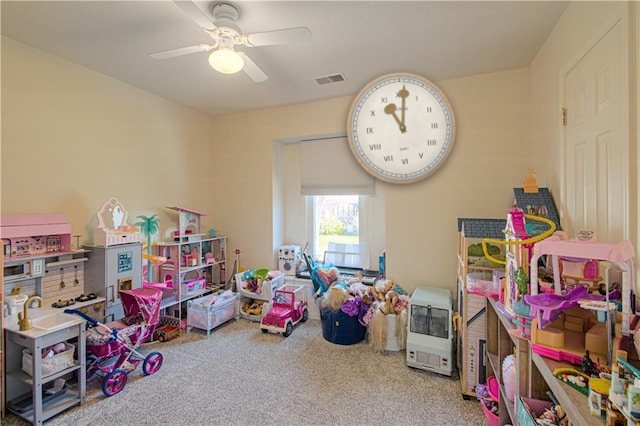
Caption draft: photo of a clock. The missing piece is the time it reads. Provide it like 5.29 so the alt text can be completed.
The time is 11.01
